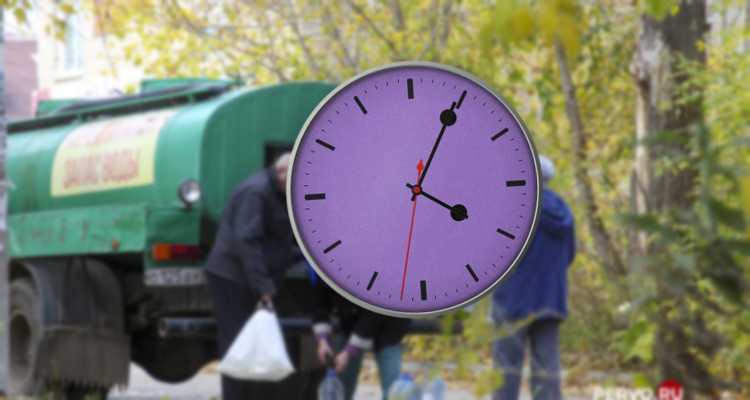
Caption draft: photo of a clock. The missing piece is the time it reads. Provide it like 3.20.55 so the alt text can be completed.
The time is 4.04.32
